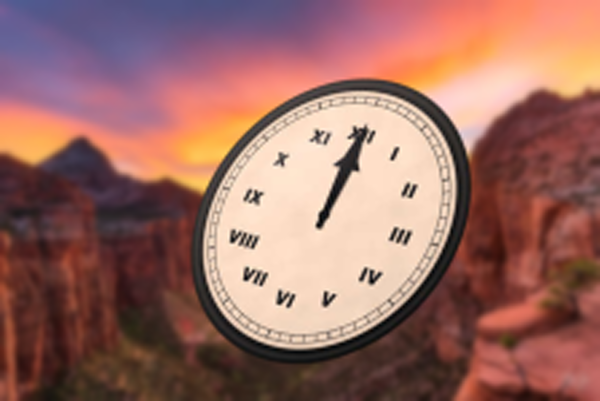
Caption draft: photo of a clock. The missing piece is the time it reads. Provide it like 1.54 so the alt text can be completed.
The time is 12.00
